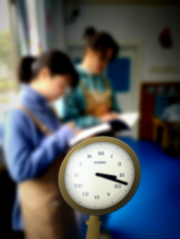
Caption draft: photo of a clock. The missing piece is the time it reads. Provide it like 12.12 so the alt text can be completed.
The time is 3.18
